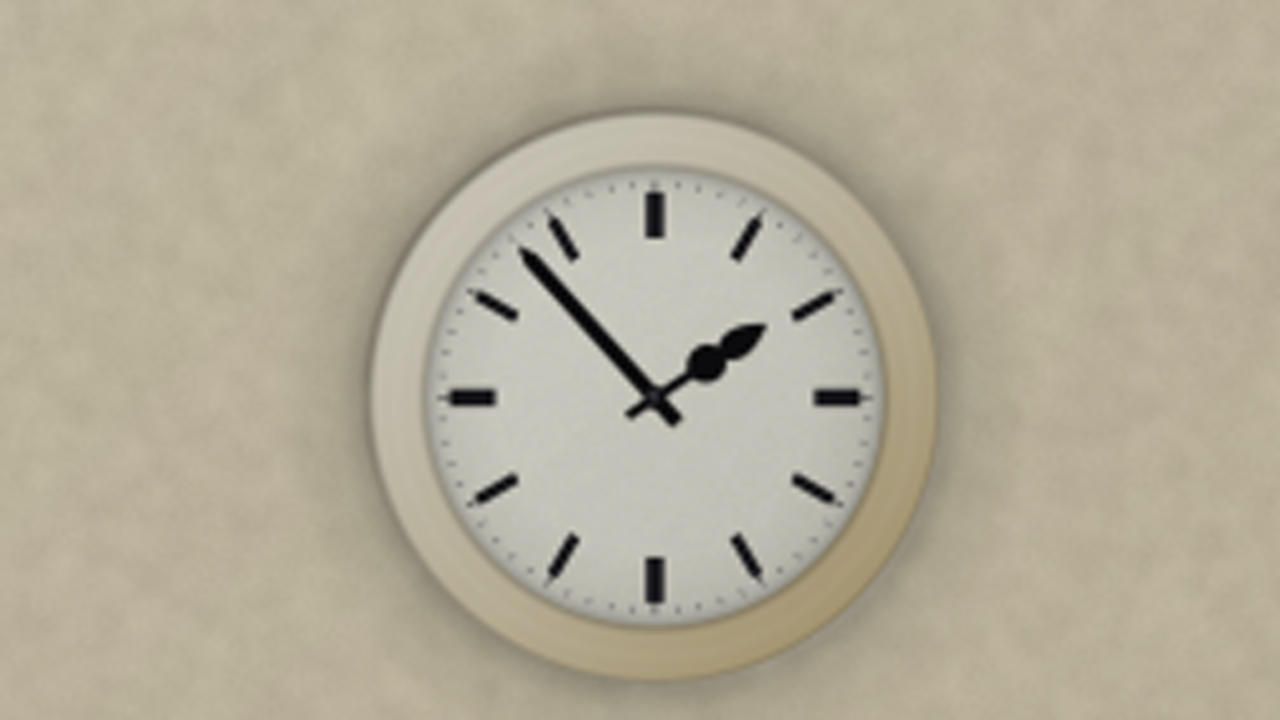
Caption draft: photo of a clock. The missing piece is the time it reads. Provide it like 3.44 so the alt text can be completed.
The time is 1.53
